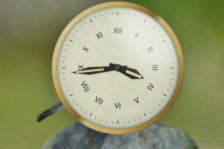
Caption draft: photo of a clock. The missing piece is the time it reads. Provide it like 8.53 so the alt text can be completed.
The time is 3.44
